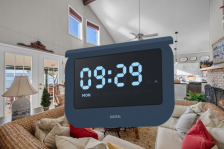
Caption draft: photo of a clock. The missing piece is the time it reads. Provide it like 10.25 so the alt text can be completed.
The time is 9.29
